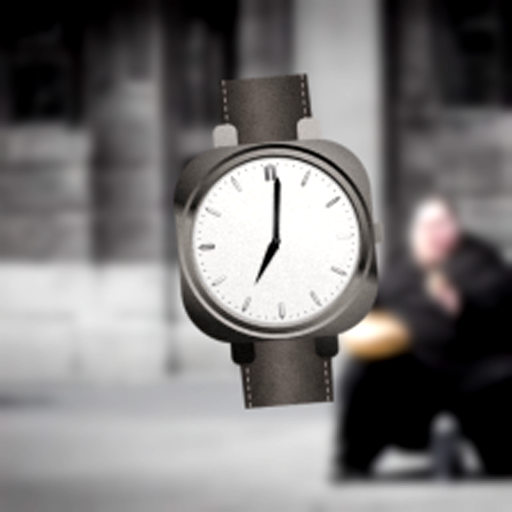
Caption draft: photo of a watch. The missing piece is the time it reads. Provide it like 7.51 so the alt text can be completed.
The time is 7.01
